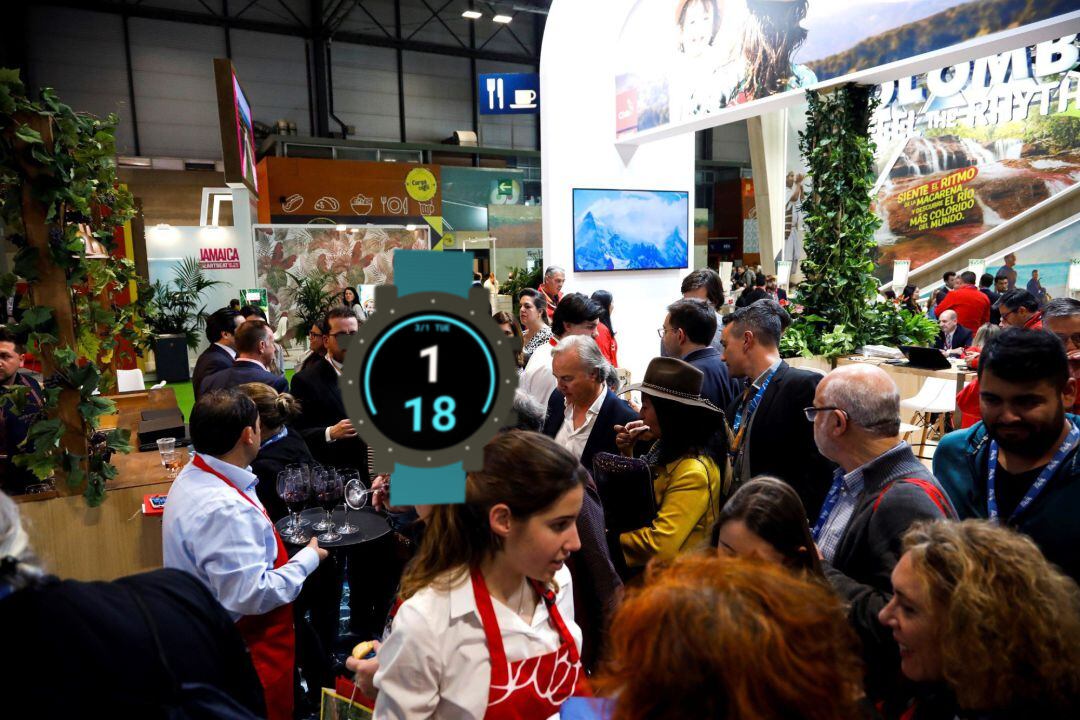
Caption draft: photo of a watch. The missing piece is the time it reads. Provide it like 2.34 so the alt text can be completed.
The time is 1.18
